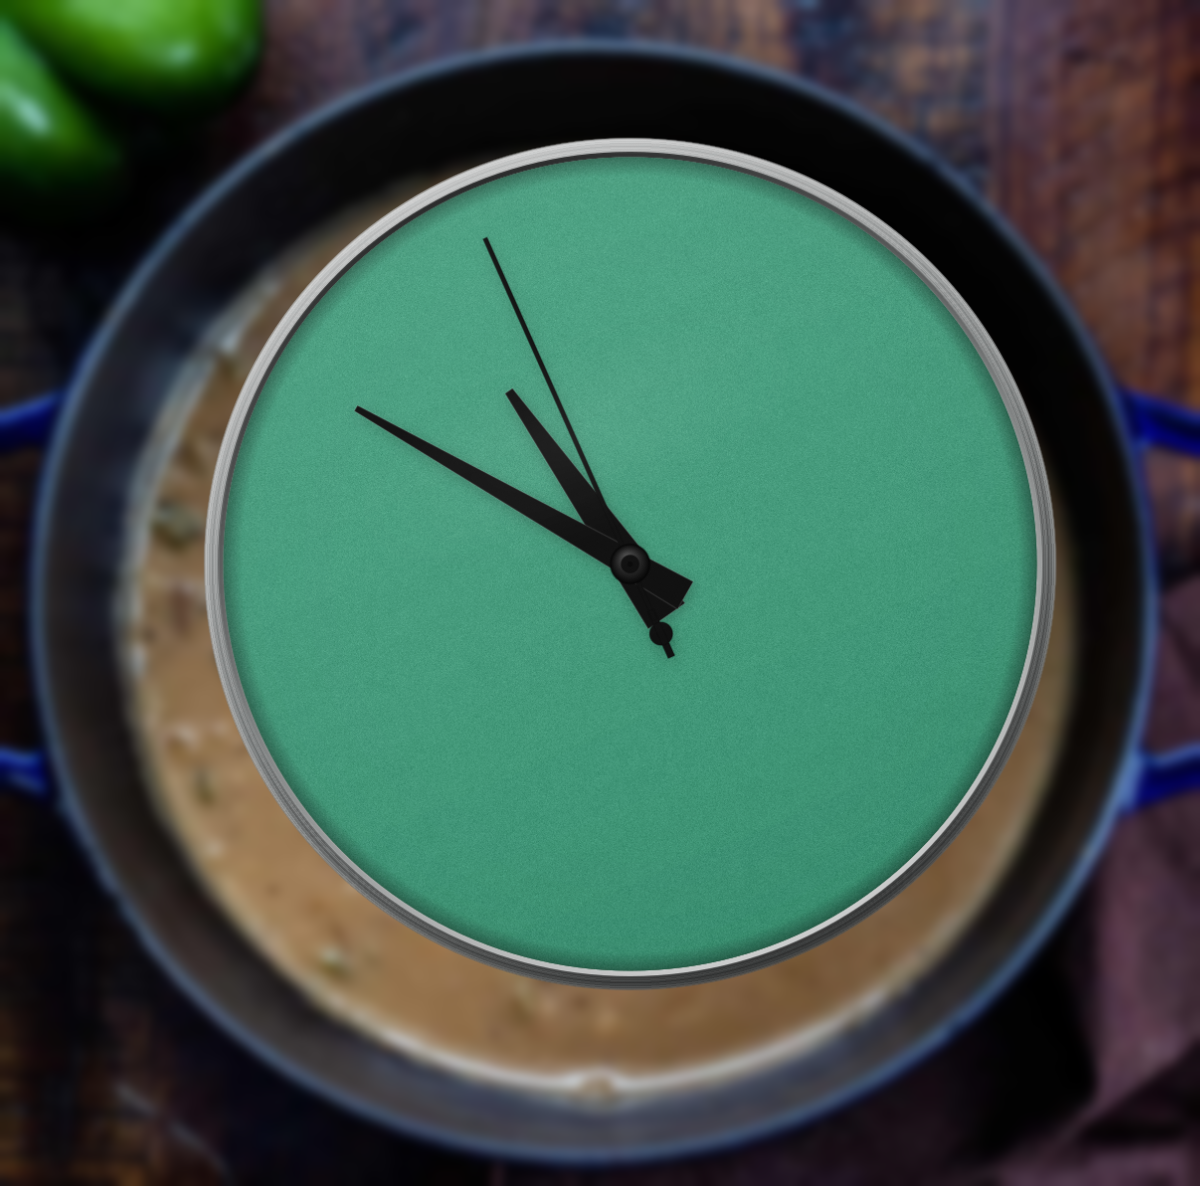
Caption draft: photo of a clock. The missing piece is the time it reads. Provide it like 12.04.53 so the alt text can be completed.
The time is 10.49.56
